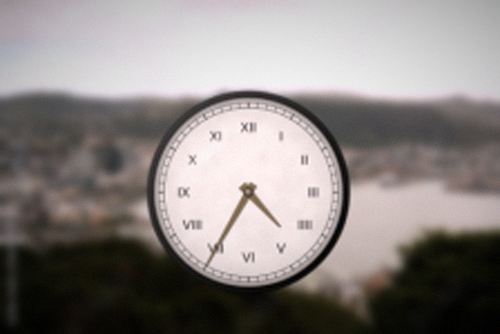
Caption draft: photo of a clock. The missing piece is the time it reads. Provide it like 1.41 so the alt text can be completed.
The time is 4.35
